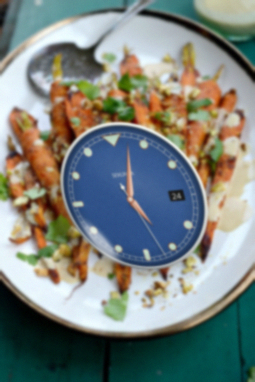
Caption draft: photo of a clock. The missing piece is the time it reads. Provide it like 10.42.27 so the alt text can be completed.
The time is 5.02.27
